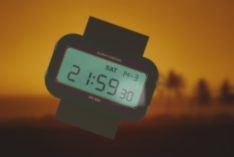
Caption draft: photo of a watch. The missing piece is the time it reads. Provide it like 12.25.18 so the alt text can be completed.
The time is 21.59.30
